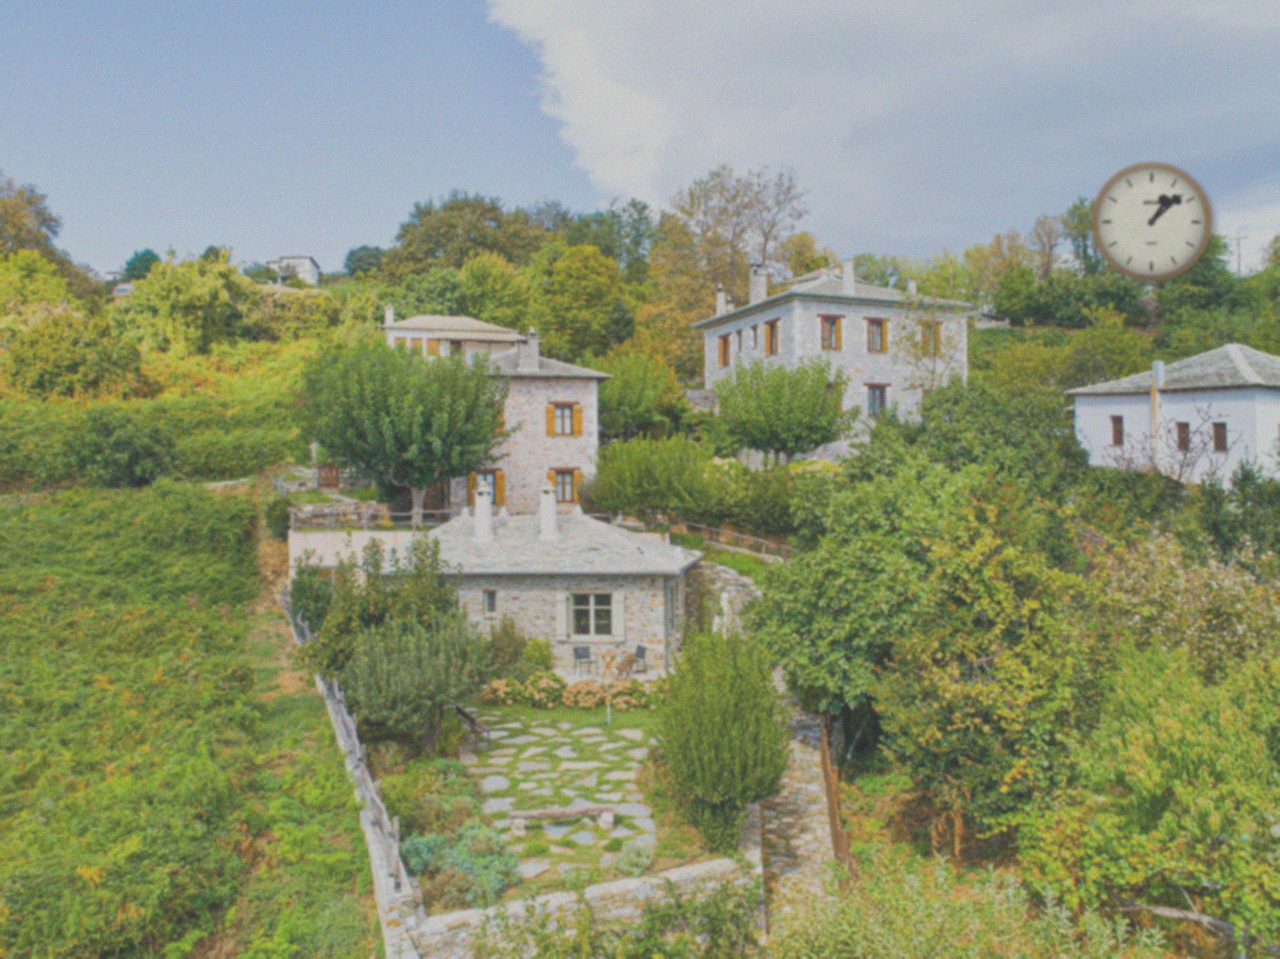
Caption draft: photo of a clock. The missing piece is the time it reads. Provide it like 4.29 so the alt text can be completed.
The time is 1.08
